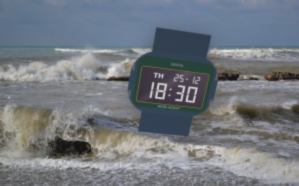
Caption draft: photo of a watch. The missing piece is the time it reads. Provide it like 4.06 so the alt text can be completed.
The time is 18.30
